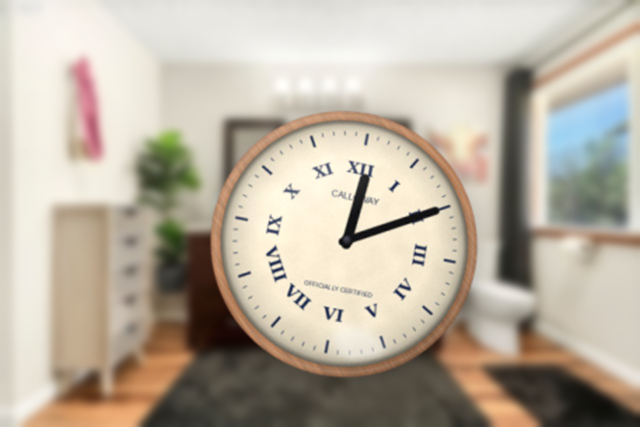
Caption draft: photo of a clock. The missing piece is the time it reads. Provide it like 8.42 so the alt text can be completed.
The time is 12.10
